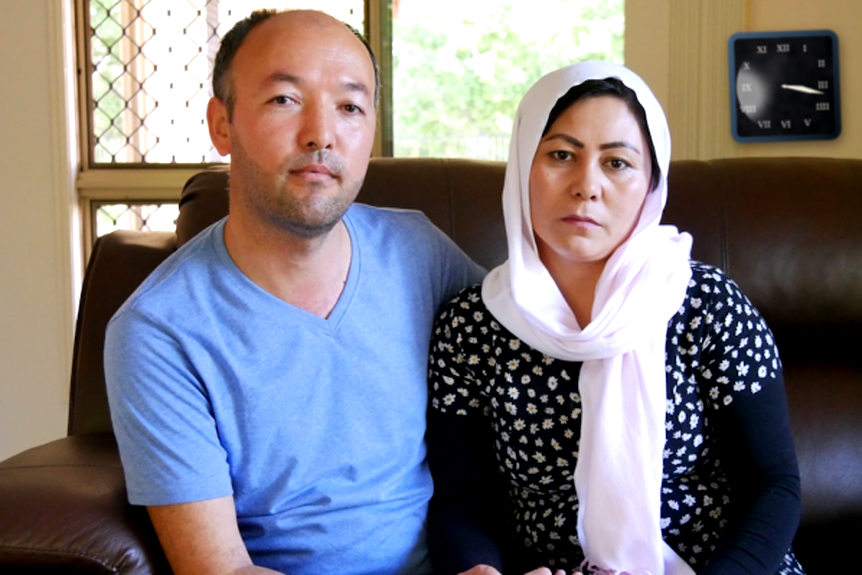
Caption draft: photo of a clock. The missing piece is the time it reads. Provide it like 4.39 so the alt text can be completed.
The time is 3.17
